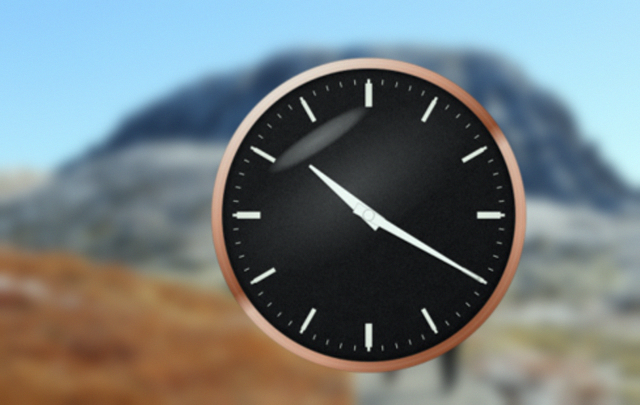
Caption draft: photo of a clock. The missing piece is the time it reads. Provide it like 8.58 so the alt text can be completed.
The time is 10.20
